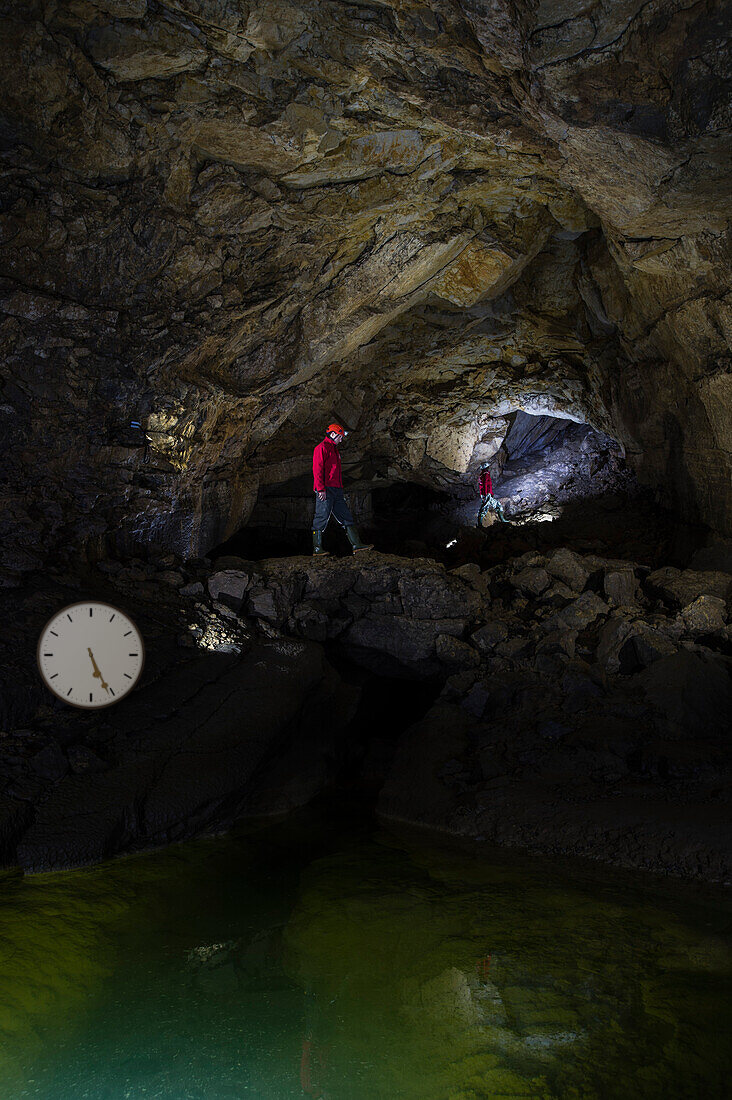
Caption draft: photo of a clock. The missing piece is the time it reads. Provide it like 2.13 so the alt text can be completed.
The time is 5.26
